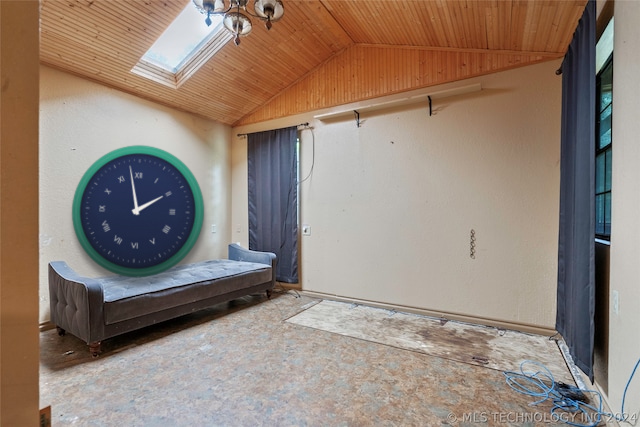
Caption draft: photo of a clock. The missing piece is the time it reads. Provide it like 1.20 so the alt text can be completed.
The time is 1.58
